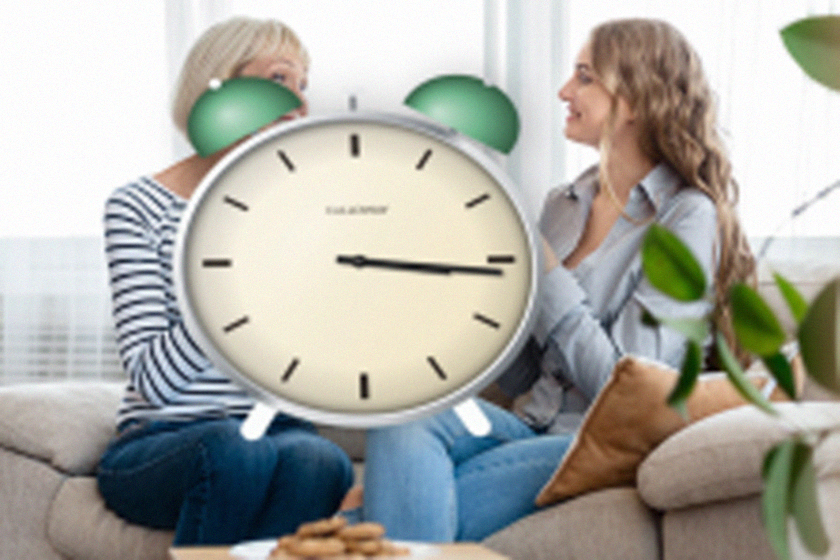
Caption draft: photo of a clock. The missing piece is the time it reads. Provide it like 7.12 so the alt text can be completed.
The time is 3.16
